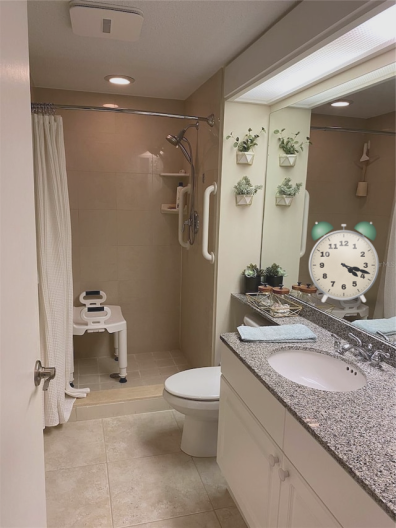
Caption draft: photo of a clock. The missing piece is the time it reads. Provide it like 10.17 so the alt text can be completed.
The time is 4.18
